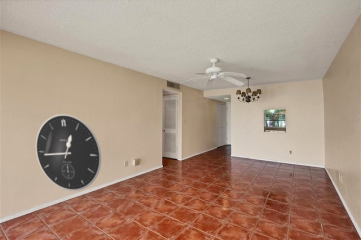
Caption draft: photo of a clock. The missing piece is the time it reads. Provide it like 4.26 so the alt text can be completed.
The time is 12.44
